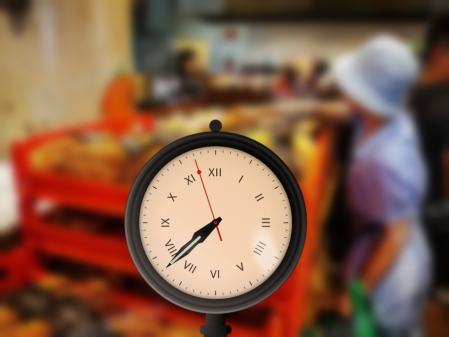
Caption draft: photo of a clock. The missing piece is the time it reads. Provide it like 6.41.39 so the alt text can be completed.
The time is 7.37.57
